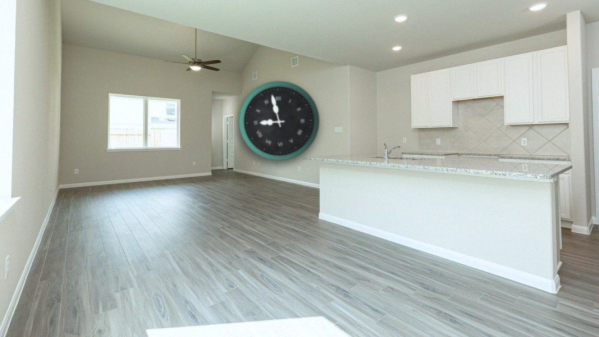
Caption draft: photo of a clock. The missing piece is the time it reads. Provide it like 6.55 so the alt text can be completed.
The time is 8.58
